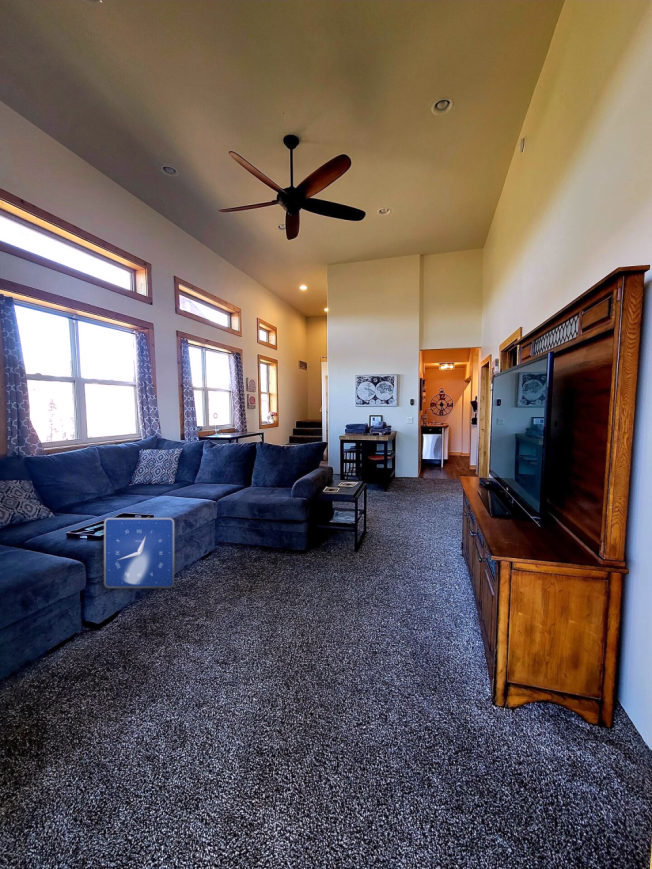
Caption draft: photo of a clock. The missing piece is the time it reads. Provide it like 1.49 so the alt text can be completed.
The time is 12.42
